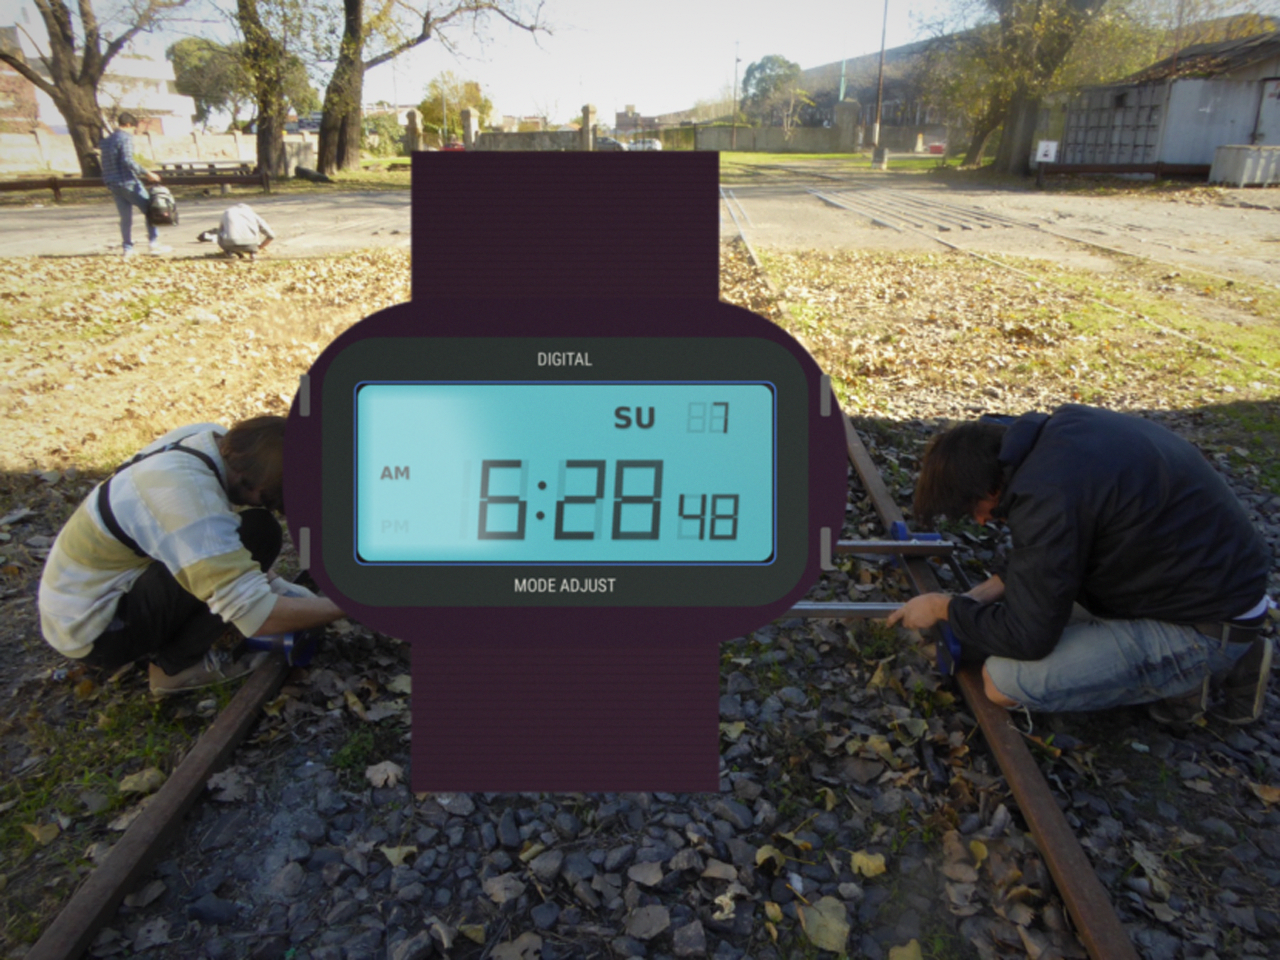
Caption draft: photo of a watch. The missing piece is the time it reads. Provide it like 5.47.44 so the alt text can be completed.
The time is 6.28.48
